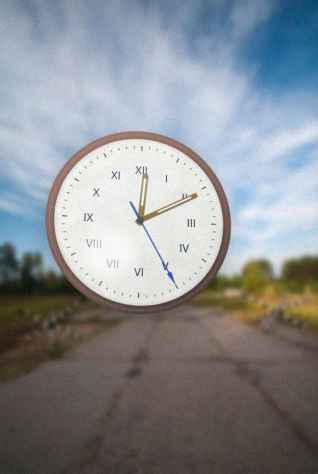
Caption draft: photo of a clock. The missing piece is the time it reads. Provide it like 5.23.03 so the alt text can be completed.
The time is 12.10.25
